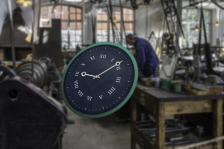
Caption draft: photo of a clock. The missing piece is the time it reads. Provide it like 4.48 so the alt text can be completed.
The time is 9.08
